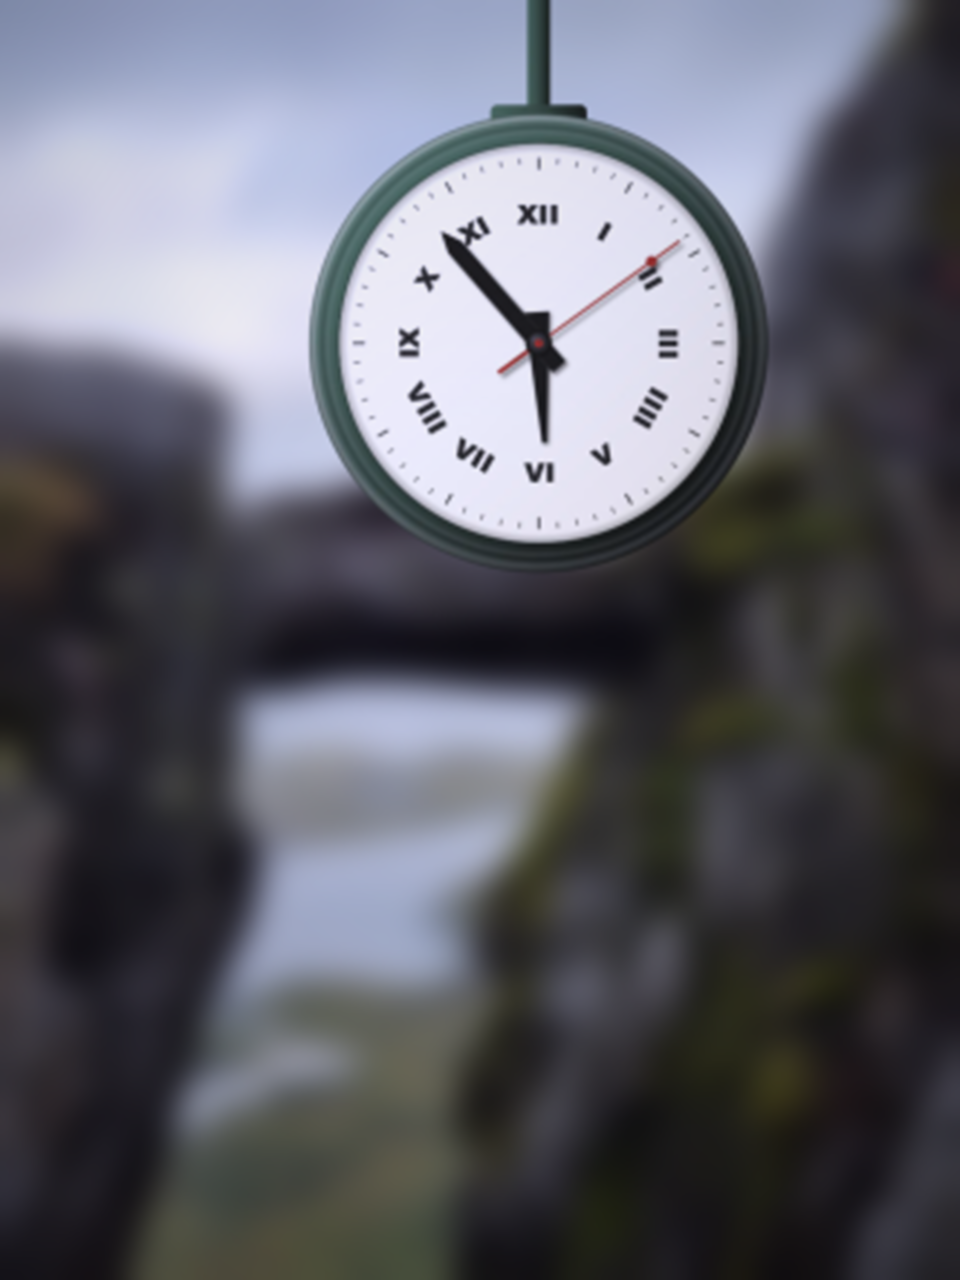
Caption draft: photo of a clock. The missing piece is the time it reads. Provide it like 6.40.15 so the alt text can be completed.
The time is 5.53.09
